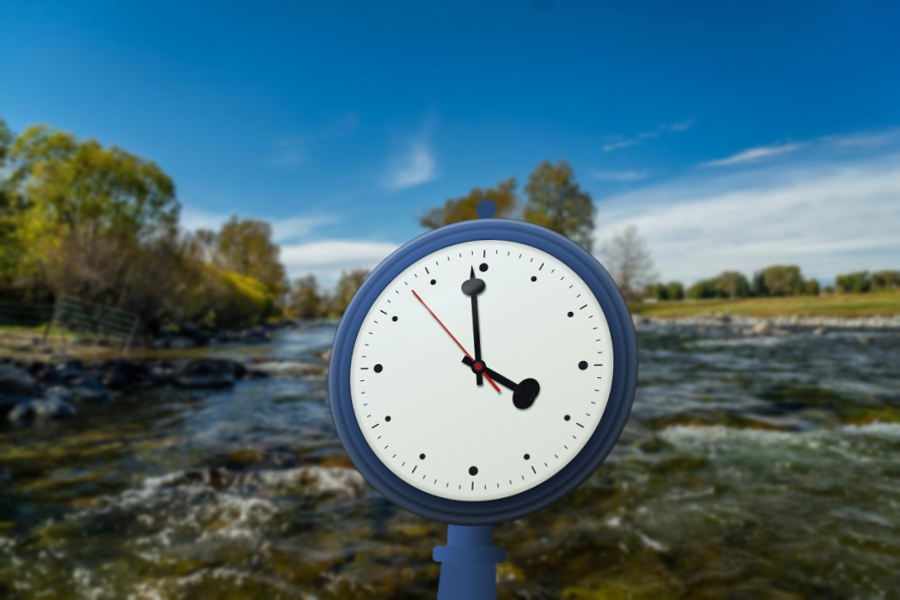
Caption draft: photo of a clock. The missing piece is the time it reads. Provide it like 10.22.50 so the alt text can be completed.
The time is 3.58.53
